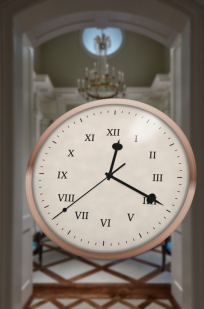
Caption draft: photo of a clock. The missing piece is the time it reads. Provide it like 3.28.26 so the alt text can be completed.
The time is 12.19.38
